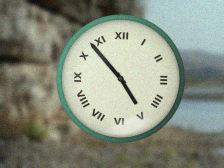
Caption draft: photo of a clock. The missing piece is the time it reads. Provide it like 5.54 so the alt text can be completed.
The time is 4.53
